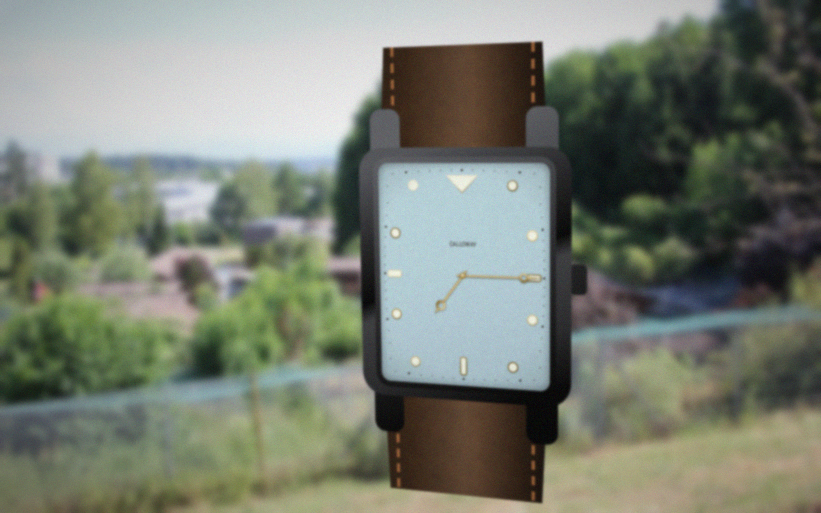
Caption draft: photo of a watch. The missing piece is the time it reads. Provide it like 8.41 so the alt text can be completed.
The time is 7.15
